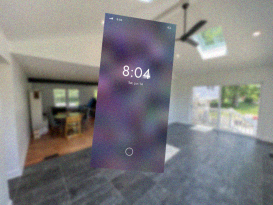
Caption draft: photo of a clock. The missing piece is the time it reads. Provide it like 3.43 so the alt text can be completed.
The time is 8.04
